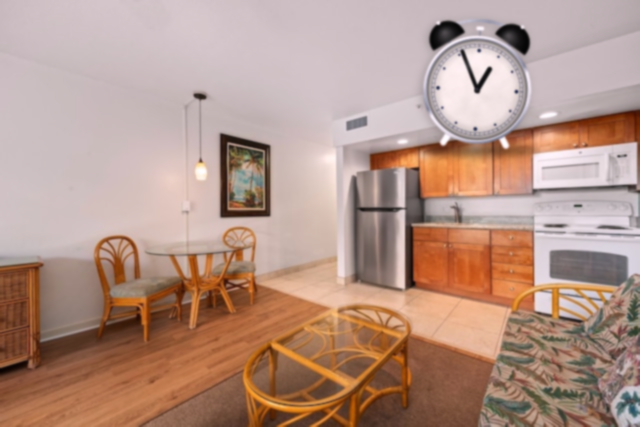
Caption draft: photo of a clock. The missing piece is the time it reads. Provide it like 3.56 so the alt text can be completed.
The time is 12.56
